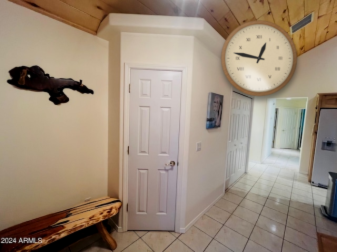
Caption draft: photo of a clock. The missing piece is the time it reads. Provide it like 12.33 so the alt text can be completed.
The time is 12.47
